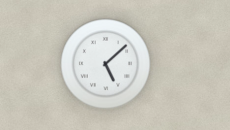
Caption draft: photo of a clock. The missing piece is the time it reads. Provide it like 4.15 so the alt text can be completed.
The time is 5.08
